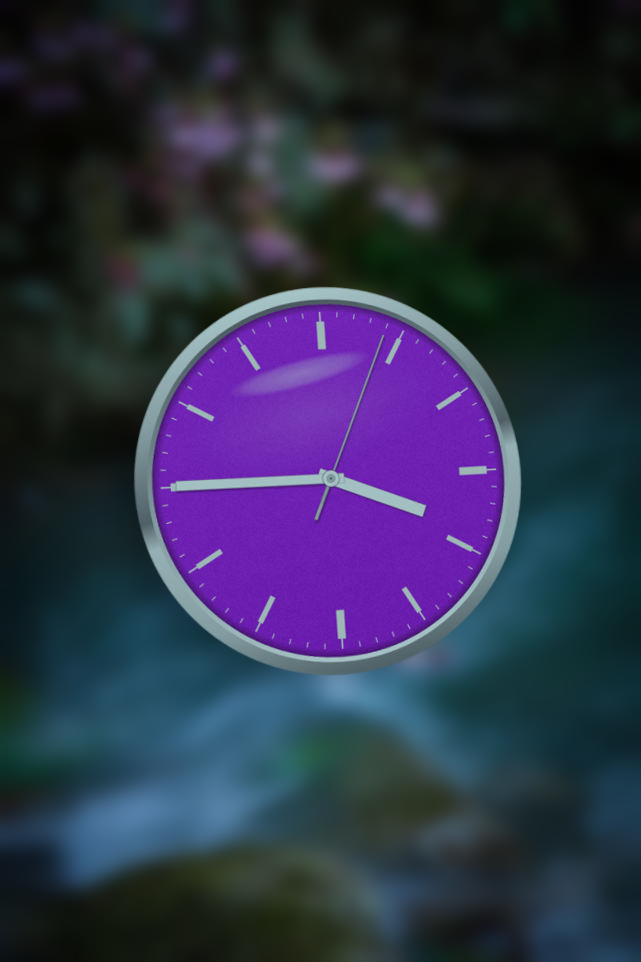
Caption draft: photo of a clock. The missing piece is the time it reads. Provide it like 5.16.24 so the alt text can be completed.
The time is 3.45.04
